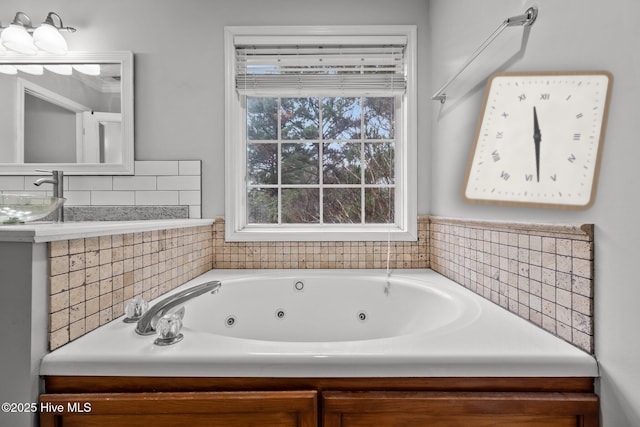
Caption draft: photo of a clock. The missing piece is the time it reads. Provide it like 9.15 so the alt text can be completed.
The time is 11.28
